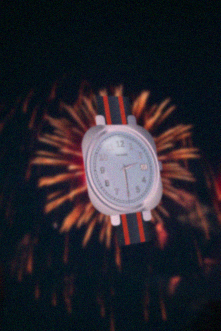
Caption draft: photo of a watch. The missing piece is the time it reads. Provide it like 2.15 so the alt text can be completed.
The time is 2.30
